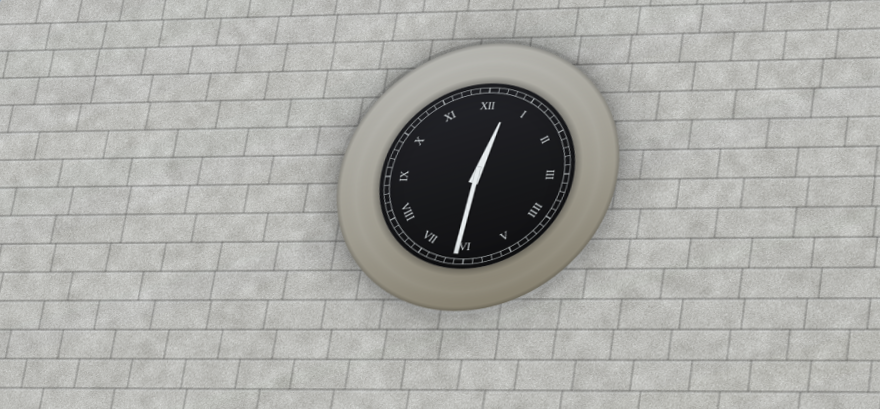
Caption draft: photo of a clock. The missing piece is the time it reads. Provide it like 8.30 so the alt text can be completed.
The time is 12.31
